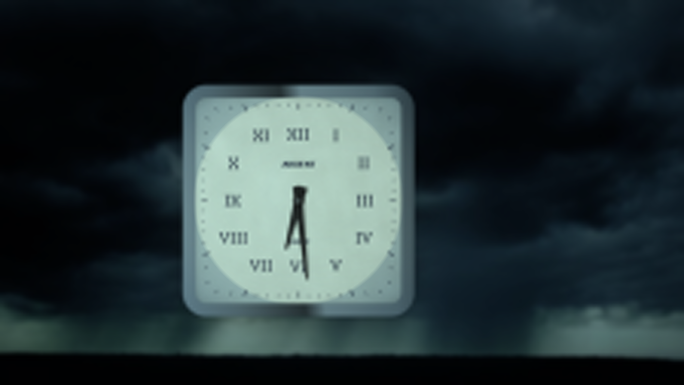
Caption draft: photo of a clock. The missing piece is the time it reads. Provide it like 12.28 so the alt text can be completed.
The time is 6.29
